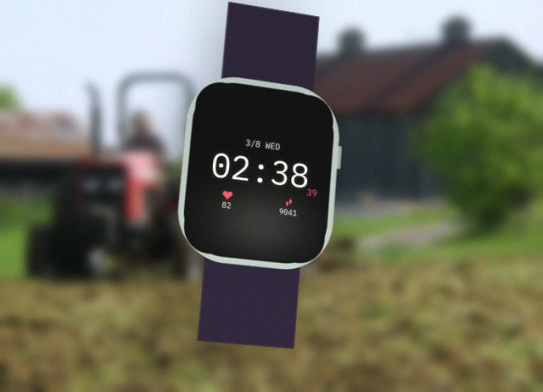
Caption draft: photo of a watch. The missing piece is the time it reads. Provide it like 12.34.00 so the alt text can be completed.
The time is 2.38.39
